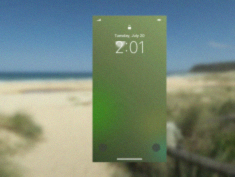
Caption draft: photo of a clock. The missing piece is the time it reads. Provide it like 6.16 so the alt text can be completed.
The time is 2.01
